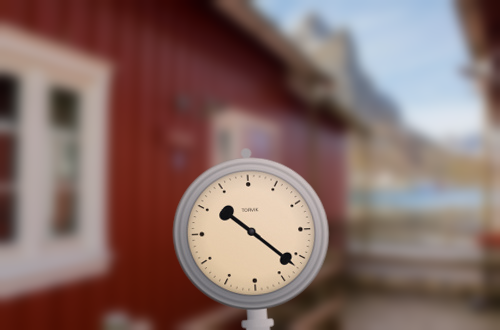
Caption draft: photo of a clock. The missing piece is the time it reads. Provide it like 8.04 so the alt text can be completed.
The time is 10.22
